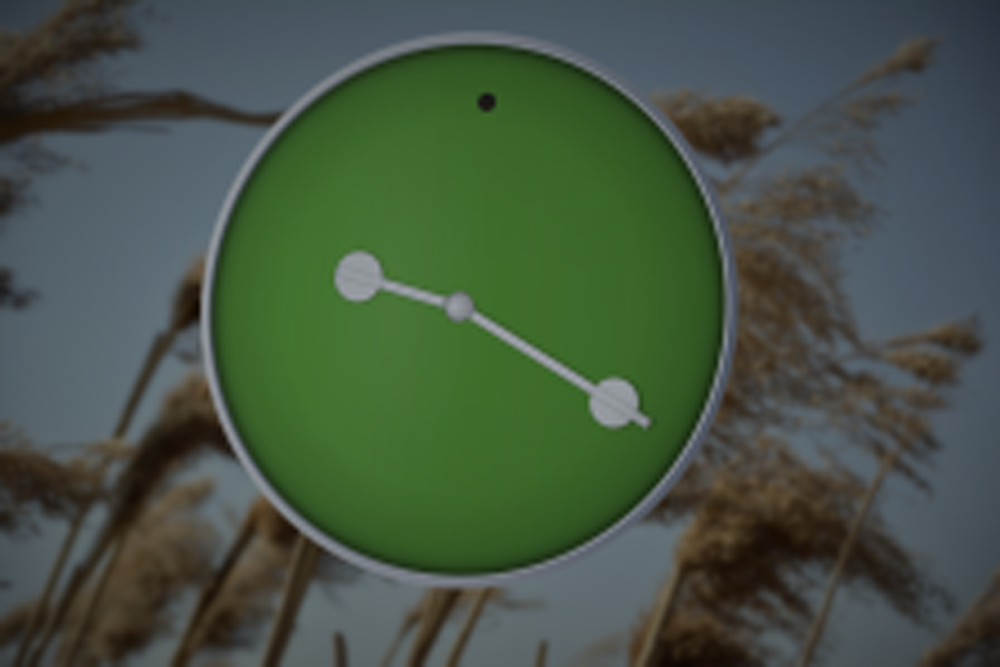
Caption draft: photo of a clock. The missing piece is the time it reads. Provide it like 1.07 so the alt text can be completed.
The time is 9.19
